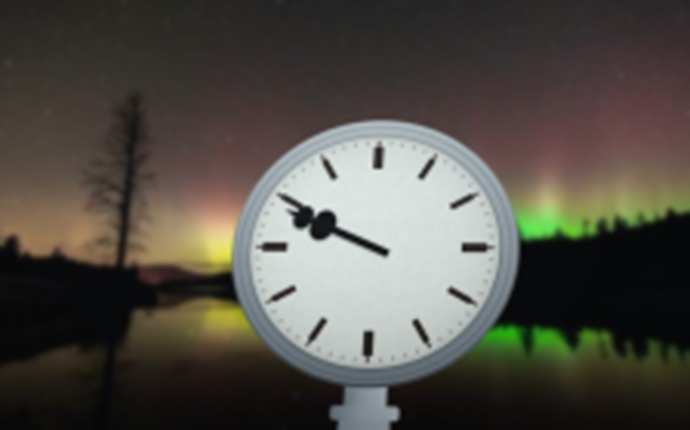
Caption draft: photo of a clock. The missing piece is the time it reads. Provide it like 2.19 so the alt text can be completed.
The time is 9.49
